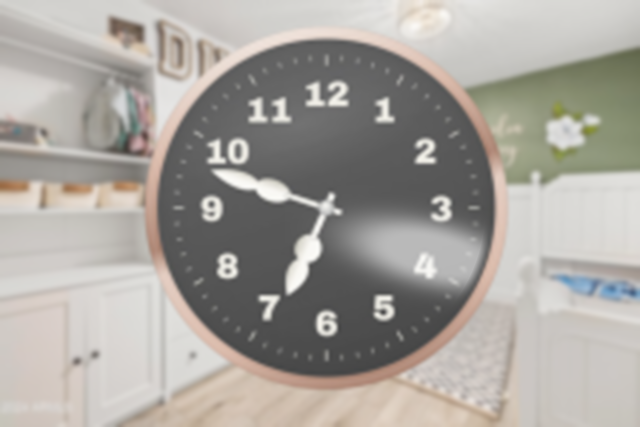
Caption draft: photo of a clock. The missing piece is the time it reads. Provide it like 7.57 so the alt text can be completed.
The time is 6.48
